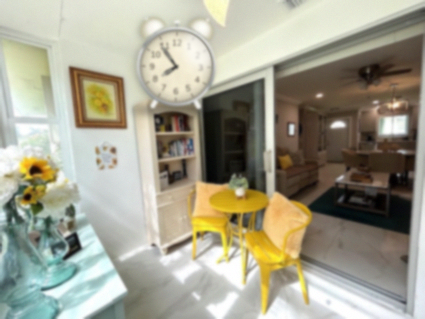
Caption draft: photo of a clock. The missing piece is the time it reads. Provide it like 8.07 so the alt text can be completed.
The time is 7.54
